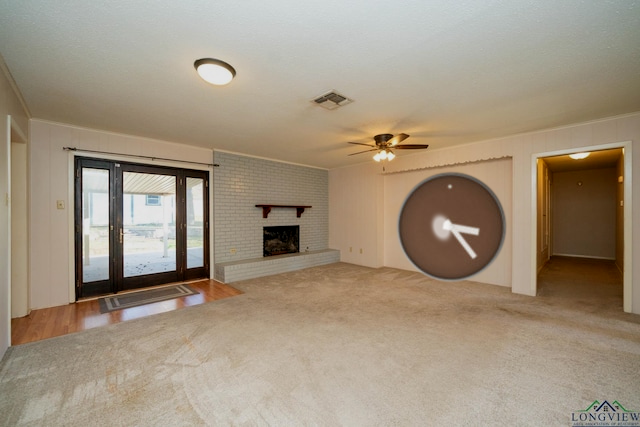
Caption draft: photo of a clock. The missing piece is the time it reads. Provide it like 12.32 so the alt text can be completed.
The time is 3.24
